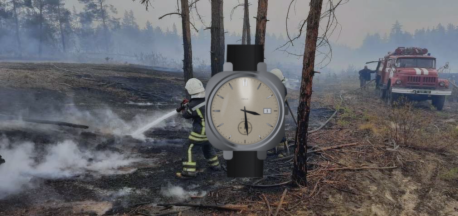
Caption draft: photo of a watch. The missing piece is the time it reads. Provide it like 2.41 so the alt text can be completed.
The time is 3.29
